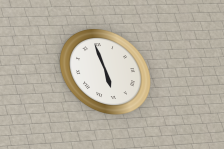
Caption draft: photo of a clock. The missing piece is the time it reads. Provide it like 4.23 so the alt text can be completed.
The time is 5.59
